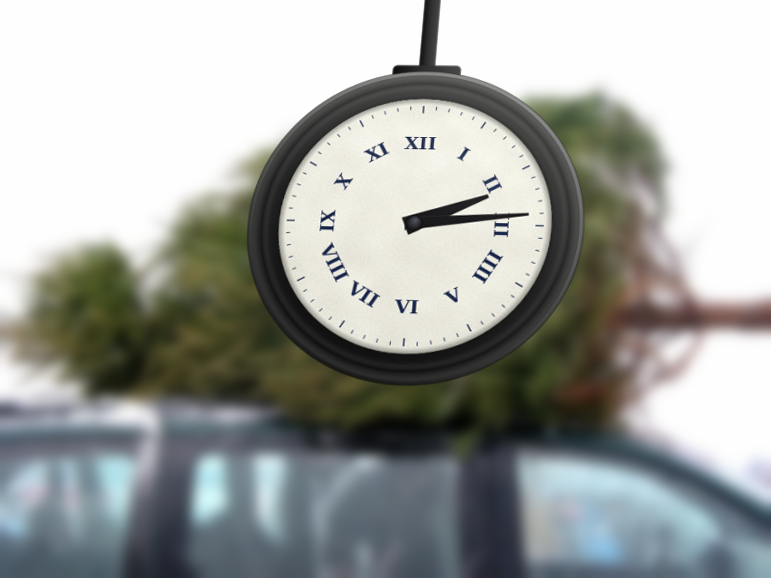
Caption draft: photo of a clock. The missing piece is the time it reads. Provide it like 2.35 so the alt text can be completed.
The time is 2.14
